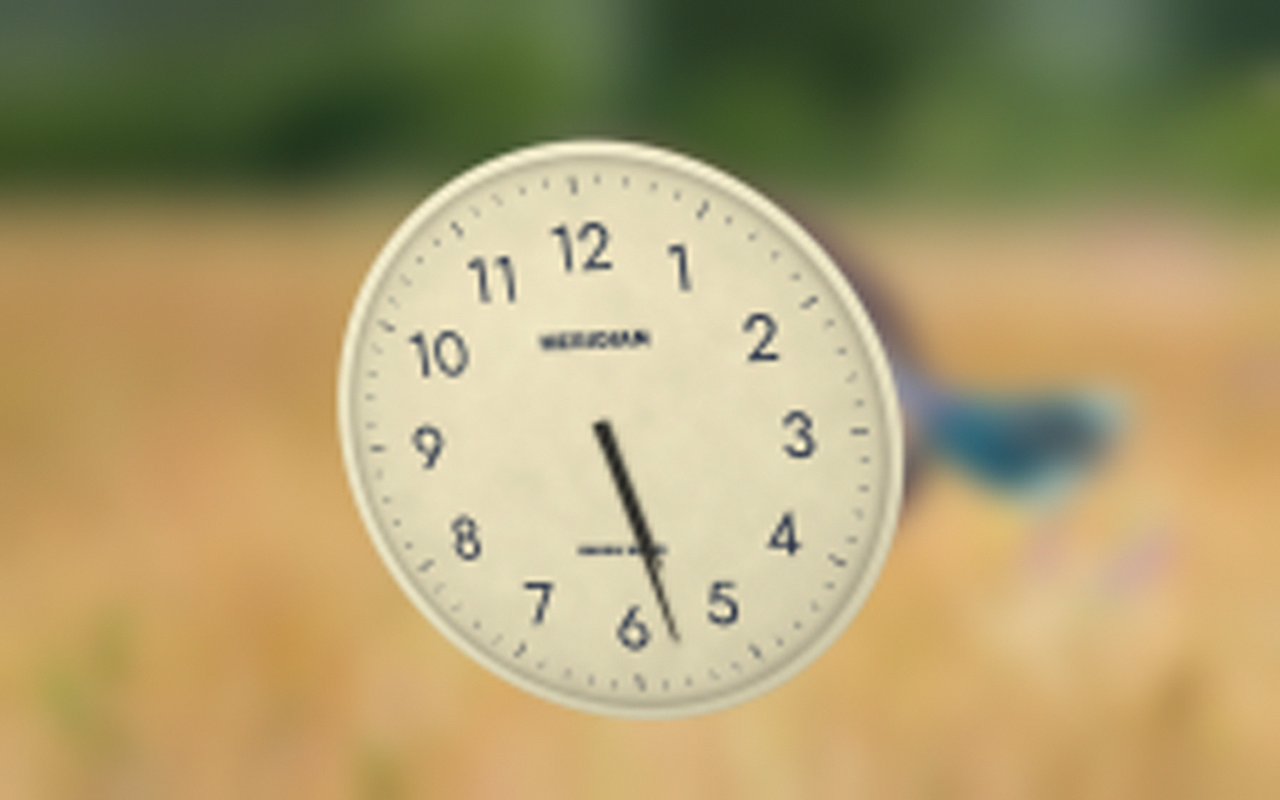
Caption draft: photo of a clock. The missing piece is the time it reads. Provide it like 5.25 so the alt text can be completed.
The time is 5.28
